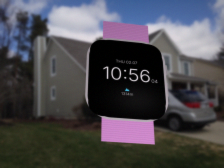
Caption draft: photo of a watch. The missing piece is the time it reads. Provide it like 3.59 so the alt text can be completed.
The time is 10.56
